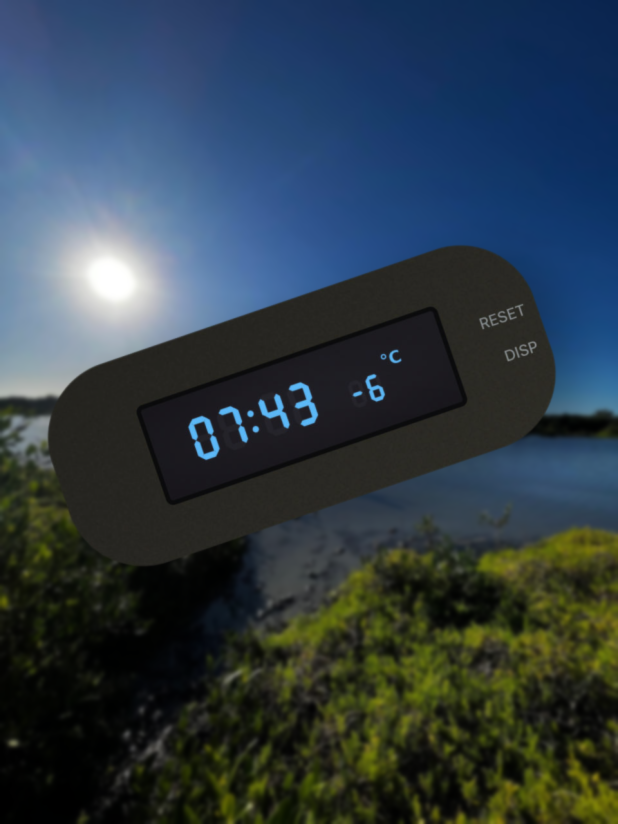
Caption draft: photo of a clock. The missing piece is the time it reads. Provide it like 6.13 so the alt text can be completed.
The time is 7.43
